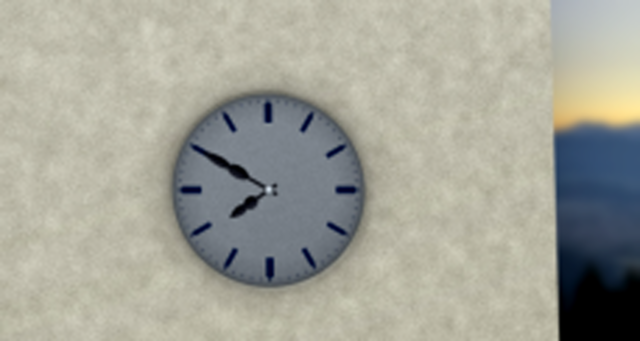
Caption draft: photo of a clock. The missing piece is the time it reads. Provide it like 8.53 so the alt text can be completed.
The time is 7.50
